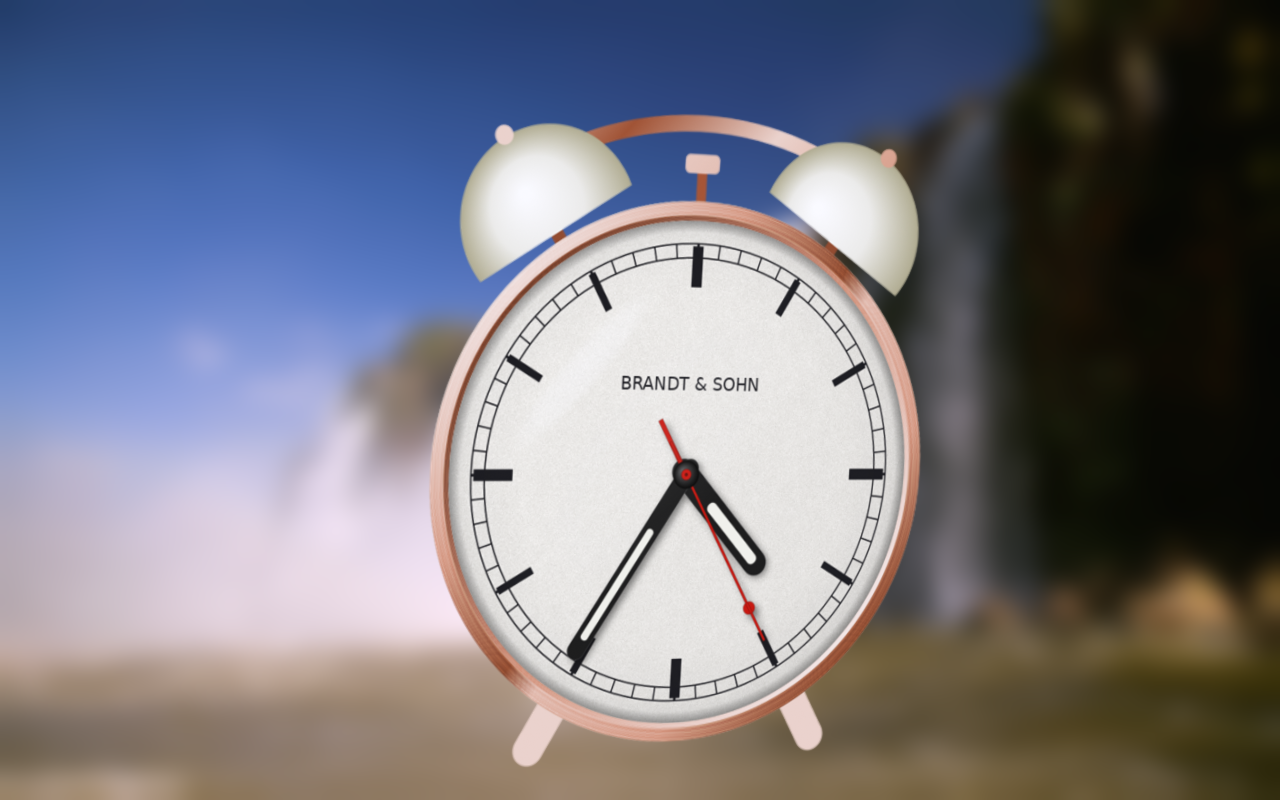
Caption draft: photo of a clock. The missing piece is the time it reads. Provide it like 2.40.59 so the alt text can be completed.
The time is 4.35.25
